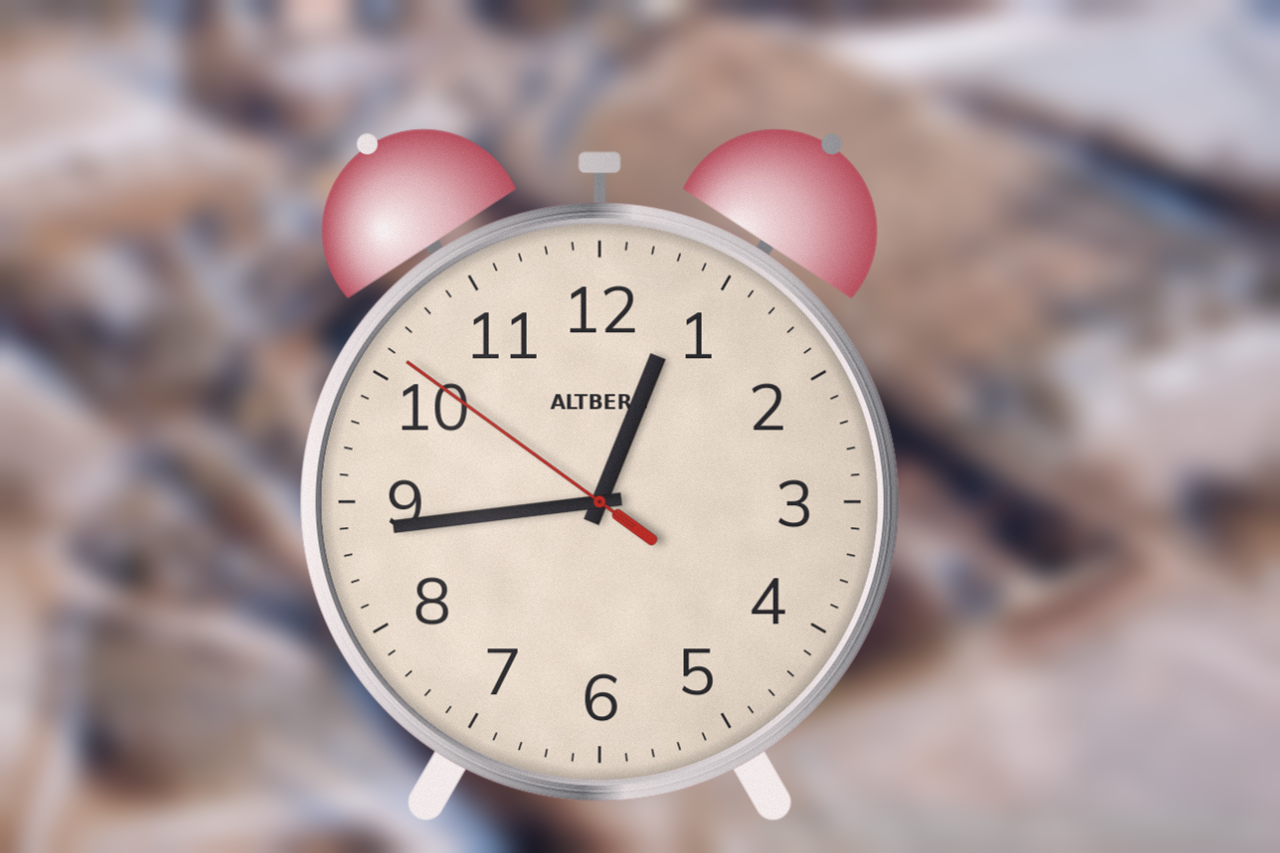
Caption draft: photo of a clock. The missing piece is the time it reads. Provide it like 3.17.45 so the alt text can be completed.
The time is 12.43.51
